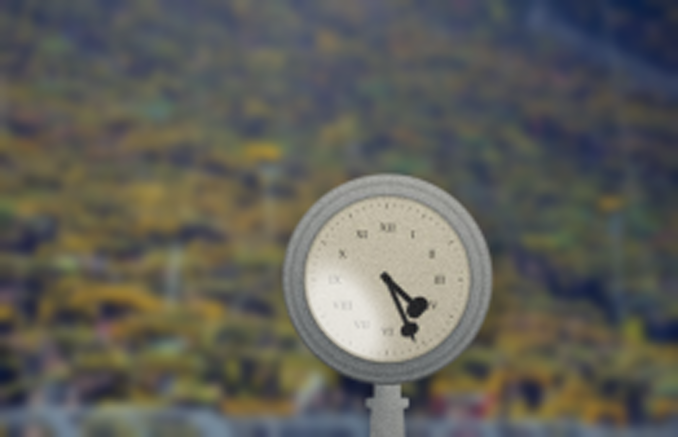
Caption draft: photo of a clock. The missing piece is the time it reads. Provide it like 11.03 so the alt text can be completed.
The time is 4.26
